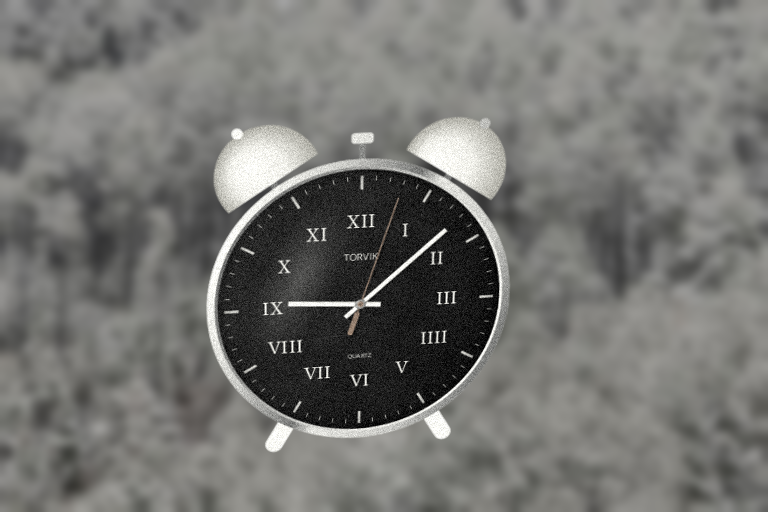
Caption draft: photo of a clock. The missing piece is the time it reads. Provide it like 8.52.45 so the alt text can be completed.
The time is 9.08.03
